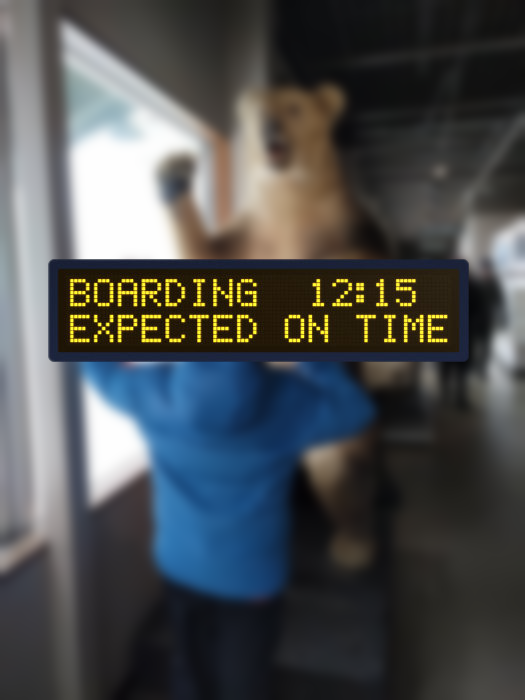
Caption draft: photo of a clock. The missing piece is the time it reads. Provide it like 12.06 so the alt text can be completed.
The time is 12.15
